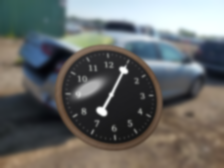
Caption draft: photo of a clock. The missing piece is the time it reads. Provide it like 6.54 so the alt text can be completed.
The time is 7.05
